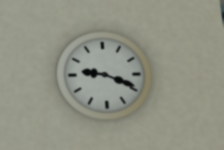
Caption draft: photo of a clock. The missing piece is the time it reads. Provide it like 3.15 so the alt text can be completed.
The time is 9.19
